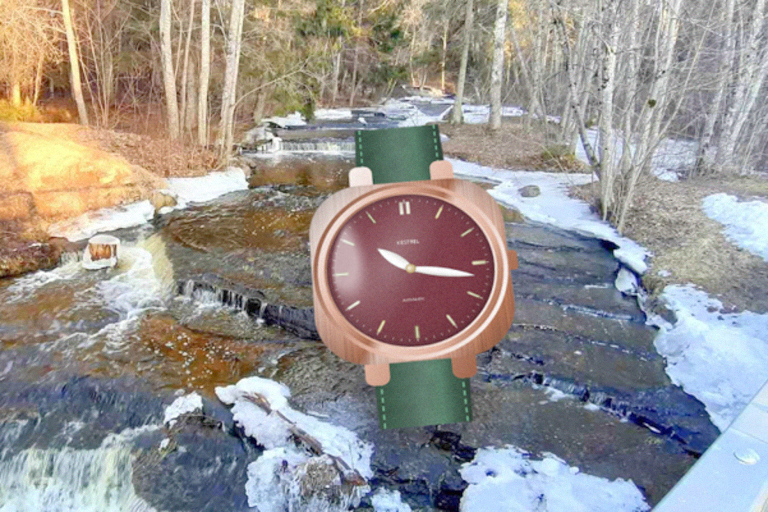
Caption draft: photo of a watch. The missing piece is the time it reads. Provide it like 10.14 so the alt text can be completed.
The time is 10.17
